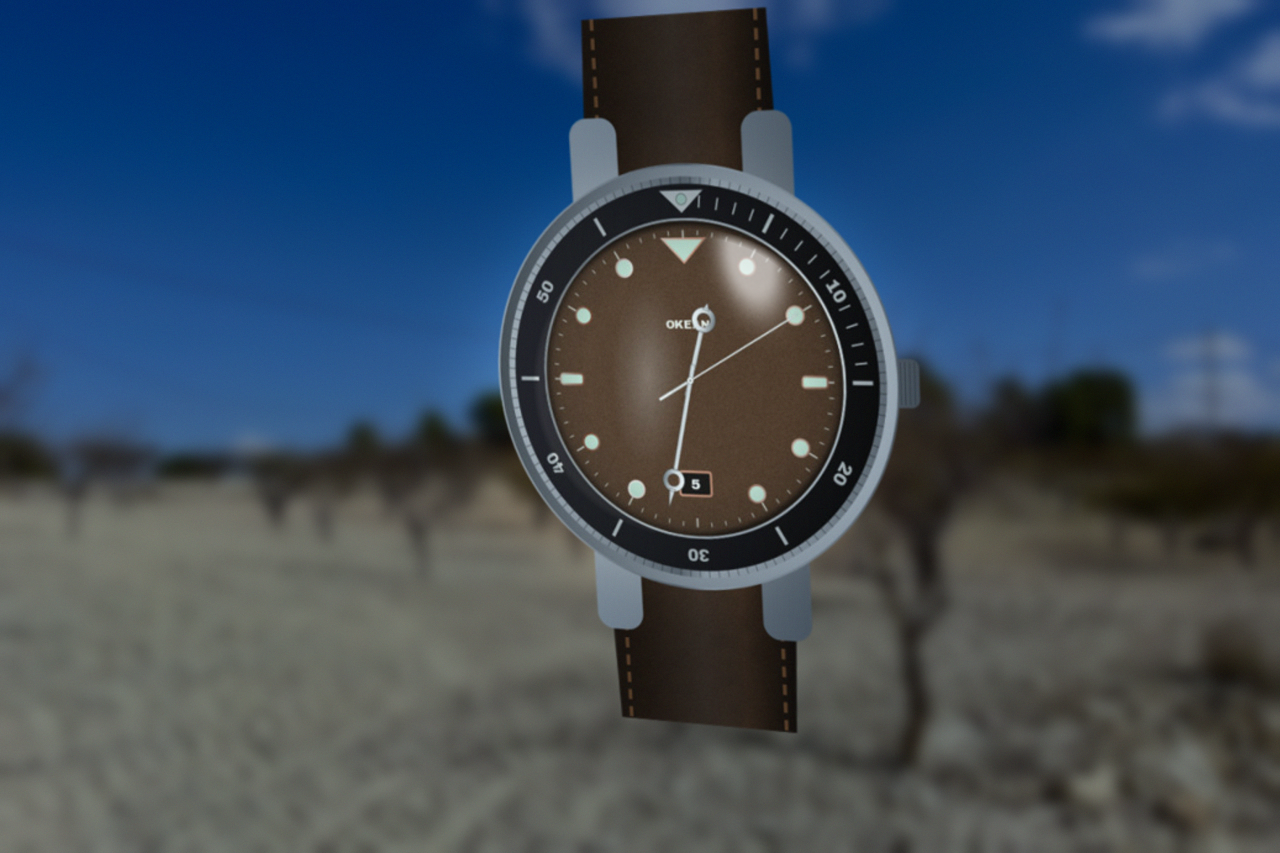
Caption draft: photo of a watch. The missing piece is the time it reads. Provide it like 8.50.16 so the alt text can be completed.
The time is 12.32.10
